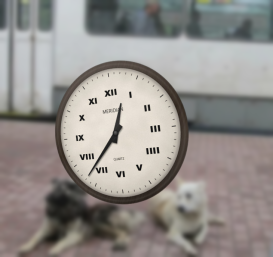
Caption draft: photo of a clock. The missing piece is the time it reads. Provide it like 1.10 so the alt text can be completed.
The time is 12.37
